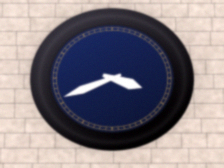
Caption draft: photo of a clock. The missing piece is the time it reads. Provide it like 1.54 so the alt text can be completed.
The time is 3.41
